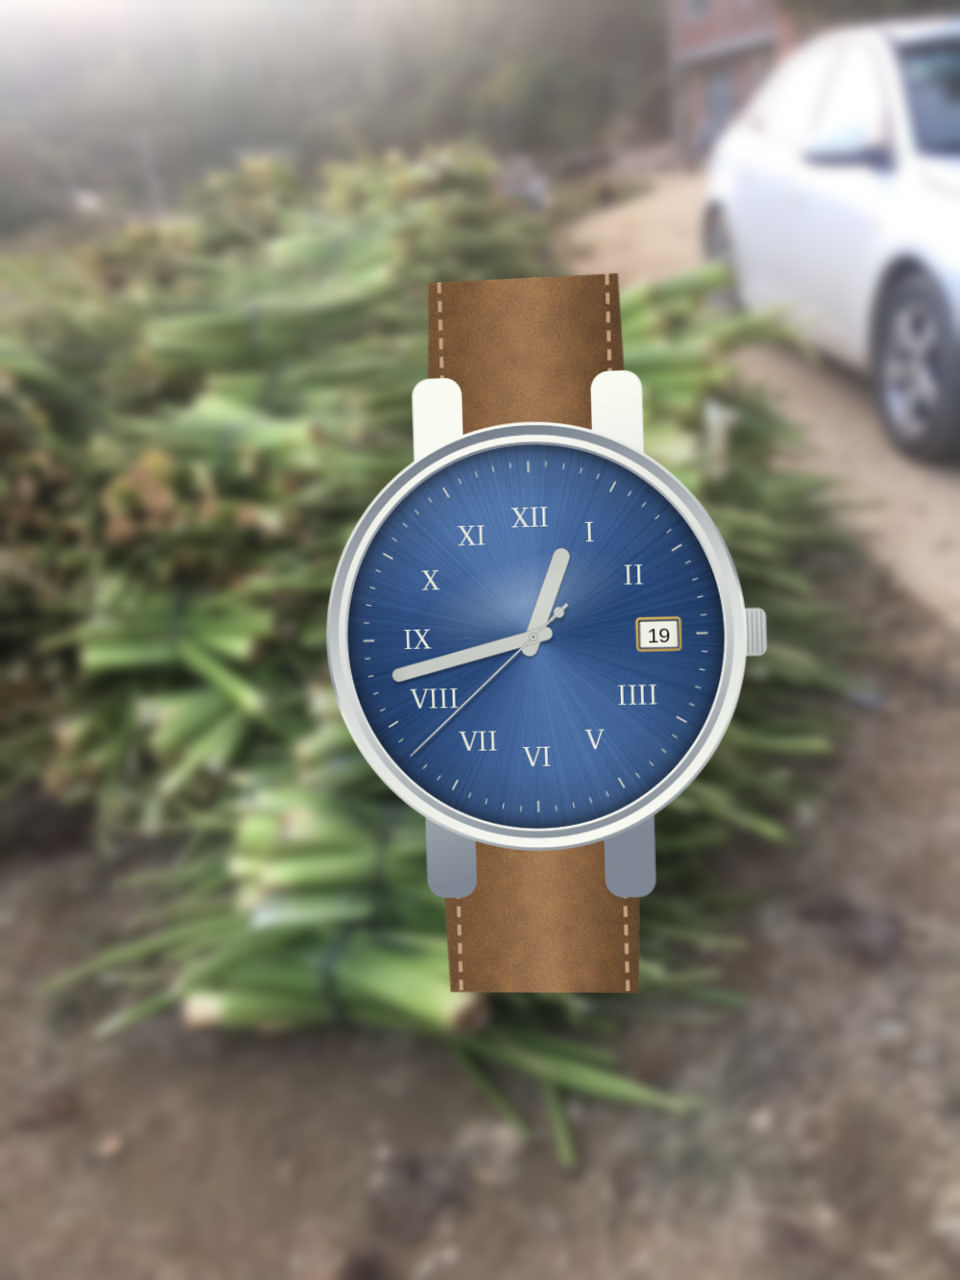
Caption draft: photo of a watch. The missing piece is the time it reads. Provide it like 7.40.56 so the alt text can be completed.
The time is 12.42.38
